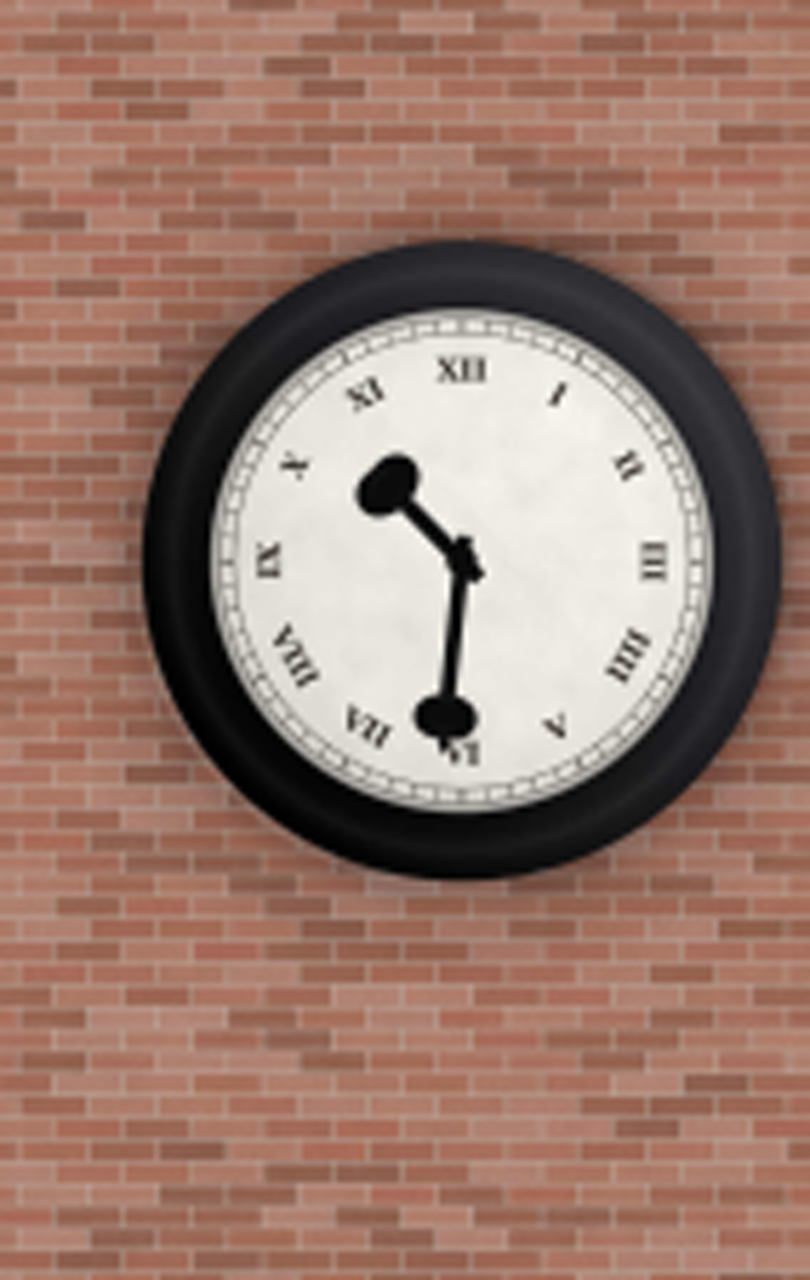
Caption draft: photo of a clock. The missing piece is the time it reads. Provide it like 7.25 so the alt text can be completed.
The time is 10.31
